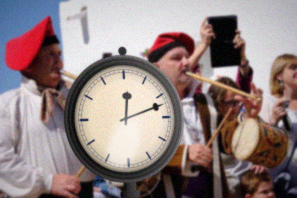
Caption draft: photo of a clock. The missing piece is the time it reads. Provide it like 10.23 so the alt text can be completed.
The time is 12.12
